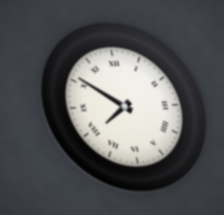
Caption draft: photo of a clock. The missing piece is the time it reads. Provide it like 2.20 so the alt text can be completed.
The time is 7.51
